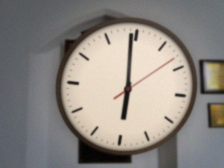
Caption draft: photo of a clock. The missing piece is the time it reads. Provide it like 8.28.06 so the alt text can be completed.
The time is 5.59.08
